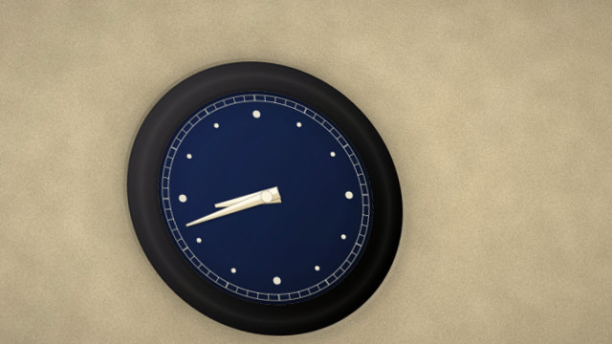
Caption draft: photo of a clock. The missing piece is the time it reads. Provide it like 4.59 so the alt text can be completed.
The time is 8.42
